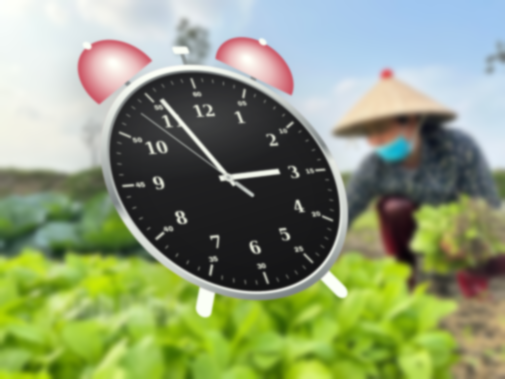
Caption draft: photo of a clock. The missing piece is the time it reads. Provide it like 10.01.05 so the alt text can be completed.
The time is 2.55.53
